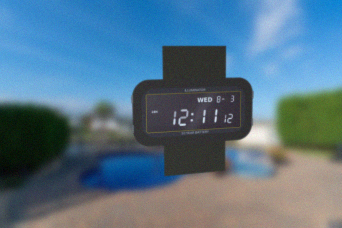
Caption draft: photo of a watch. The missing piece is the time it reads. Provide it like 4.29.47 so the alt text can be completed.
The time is 12.11.12
